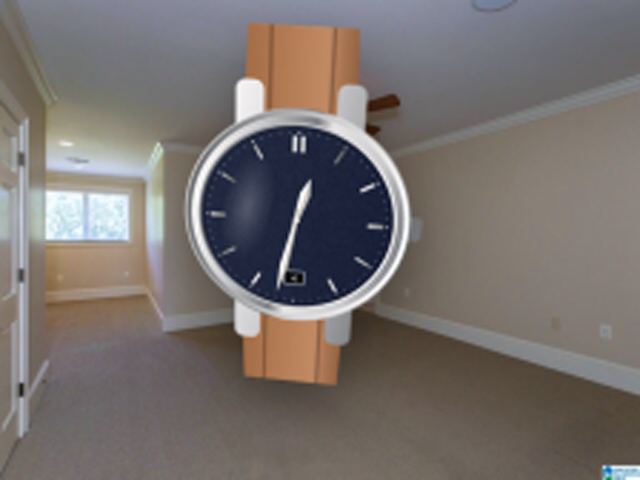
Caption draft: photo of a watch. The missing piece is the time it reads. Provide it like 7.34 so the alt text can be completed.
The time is 12.32
